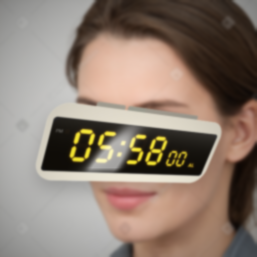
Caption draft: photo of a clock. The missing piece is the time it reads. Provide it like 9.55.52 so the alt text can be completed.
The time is 5.58.00
